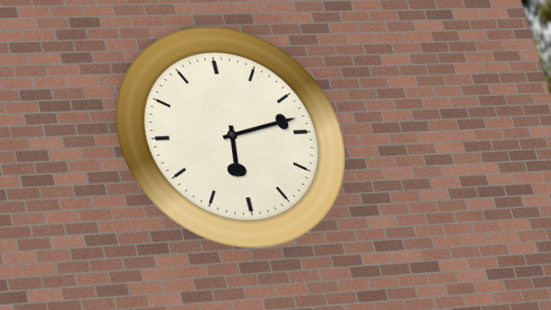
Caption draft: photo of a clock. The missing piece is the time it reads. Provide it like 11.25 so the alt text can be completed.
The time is 6.13
